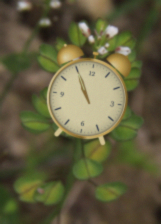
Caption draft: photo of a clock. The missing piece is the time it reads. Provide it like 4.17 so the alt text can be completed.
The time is 10.55
